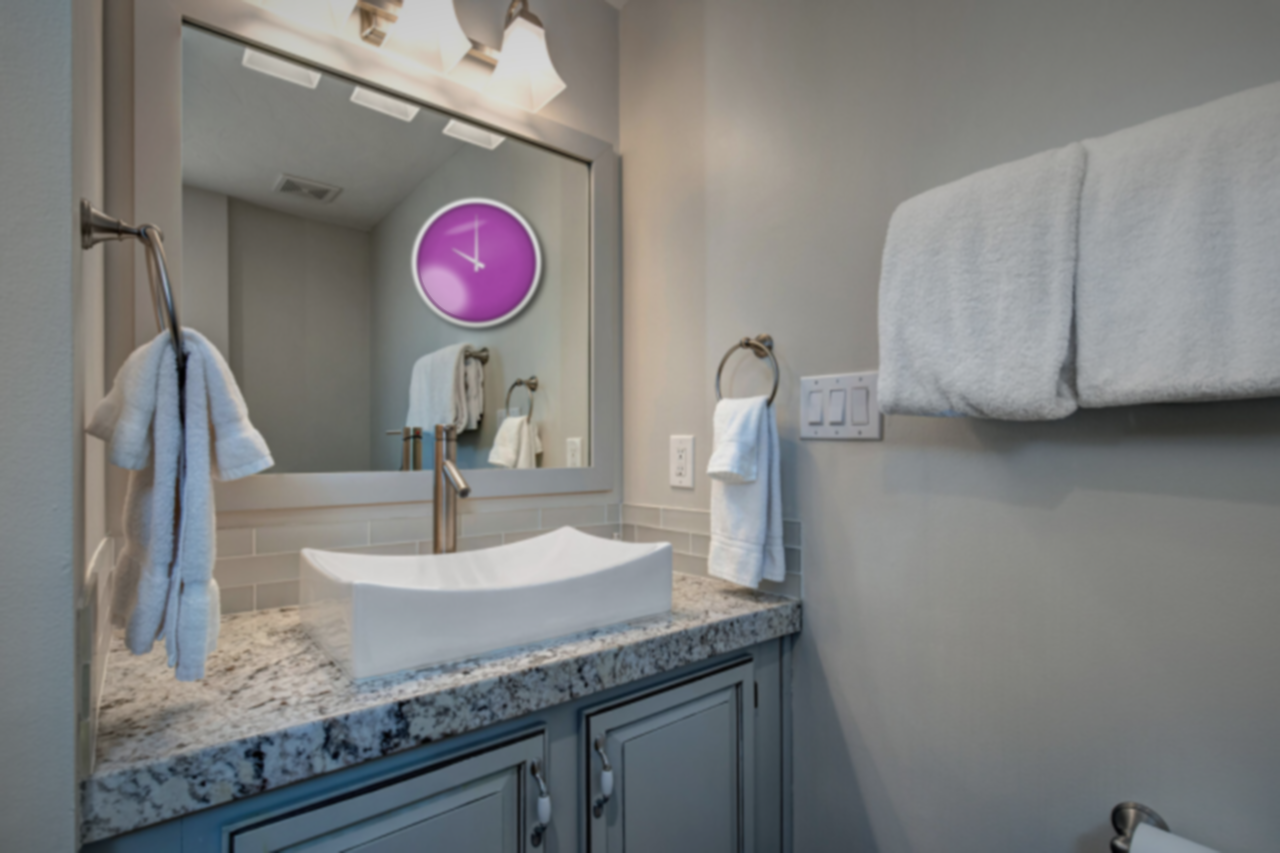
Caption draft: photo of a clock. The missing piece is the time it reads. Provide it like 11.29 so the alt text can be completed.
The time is 10.00
